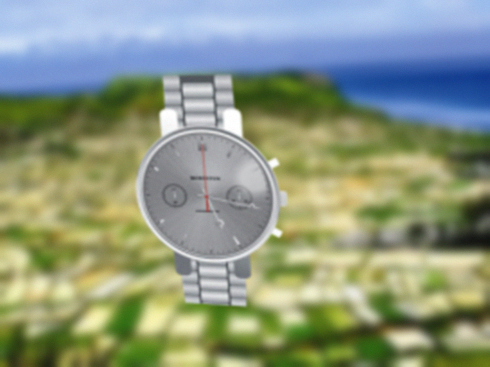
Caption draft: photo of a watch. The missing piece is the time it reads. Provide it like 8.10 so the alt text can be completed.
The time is 5.17
